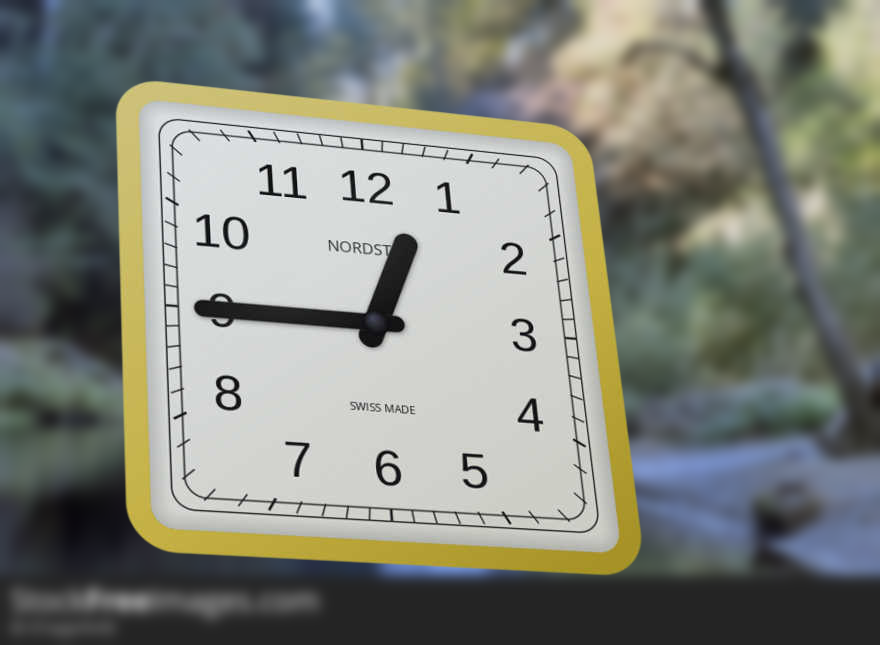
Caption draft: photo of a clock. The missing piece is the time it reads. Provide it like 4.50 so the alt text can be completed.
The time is 12.45
